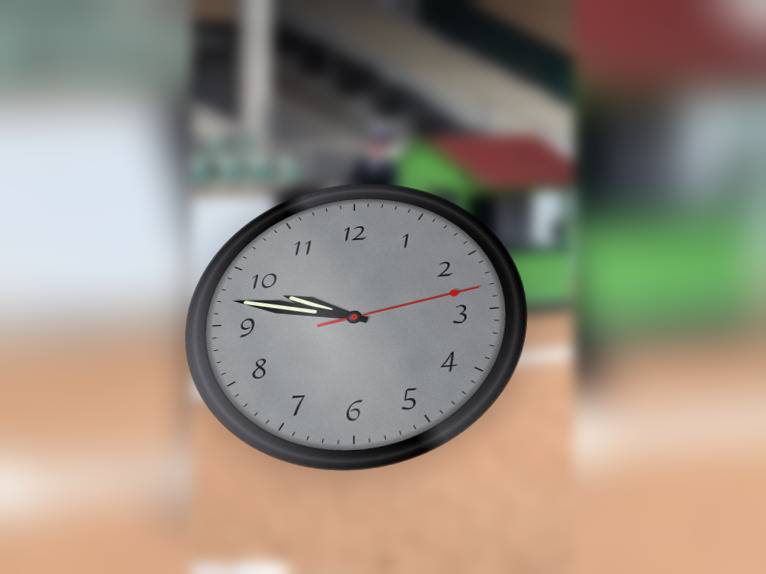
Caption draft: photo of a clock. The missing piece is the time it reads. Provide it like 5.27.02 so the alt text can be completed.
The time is 9.47.13
